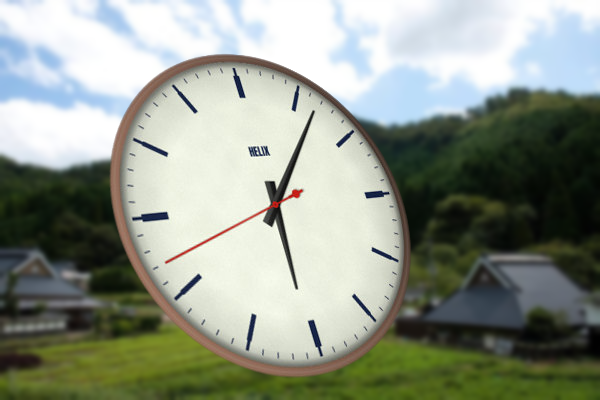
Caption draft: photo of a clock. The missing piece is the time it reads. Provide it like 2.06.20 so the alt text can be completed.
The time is 6.06.42
